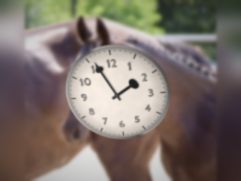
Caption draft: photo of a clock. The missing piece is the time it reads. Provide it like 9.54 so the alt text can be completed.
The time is 1.56
